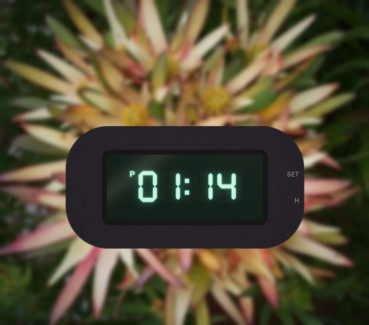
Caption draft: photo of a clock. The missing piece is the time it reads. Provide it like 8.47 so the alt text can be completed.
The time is 1.14
